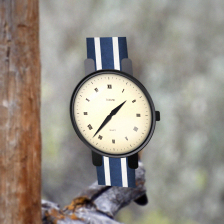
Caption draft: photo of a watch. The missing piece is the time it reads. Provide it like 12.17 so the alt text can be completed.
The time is 1.37
